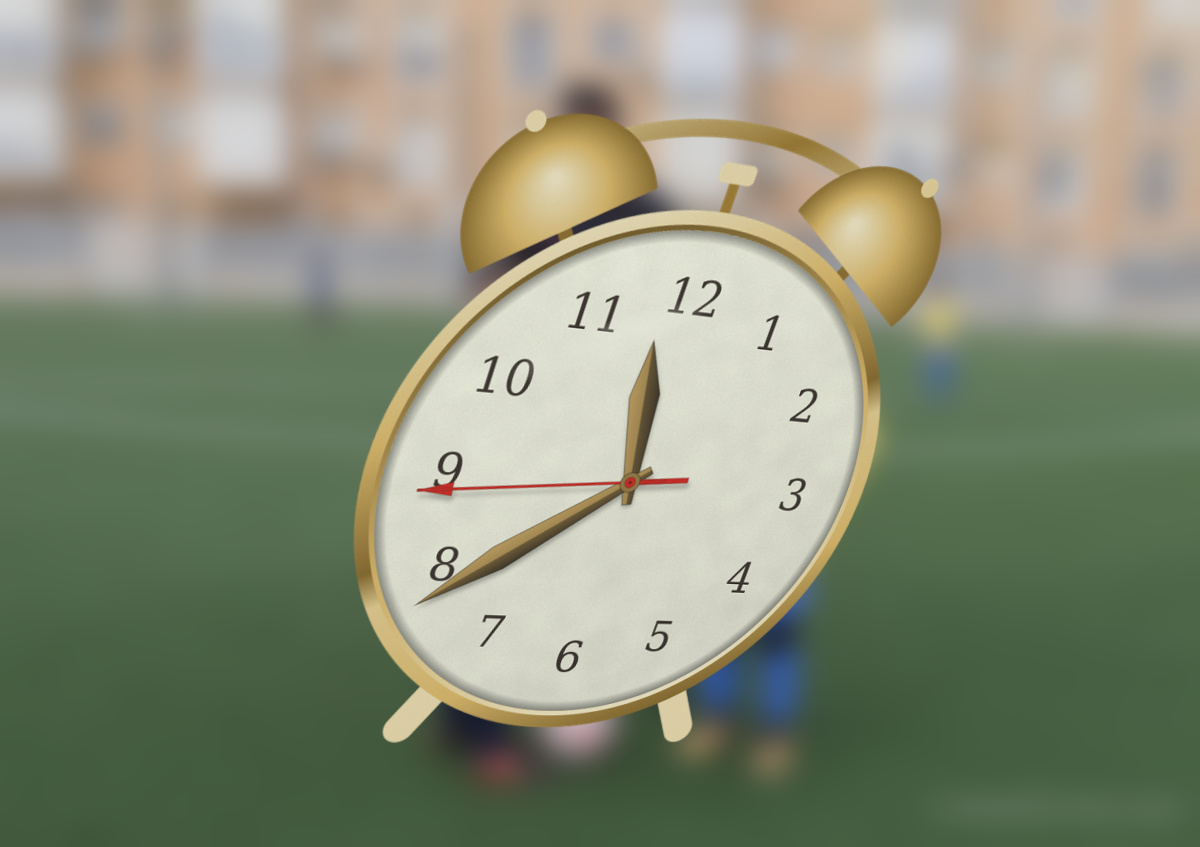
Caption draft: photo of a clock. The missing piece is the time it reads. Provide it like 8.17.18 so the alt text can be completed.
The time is 11.38.44
